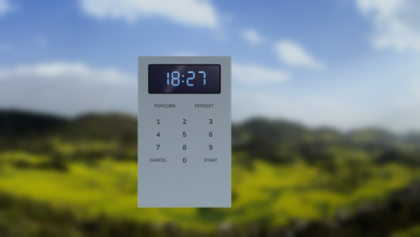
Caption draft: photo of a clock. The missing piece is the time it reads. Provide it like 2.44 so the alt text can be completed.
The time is 18.27
